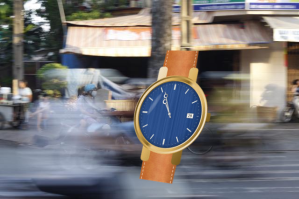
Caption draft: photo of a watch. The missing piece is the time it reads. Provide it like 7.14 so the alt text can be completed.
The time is 10.56
